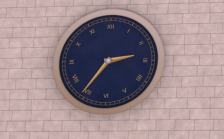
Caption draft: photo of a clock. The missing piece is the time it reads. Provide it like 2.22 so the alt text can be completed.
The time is 2.36
